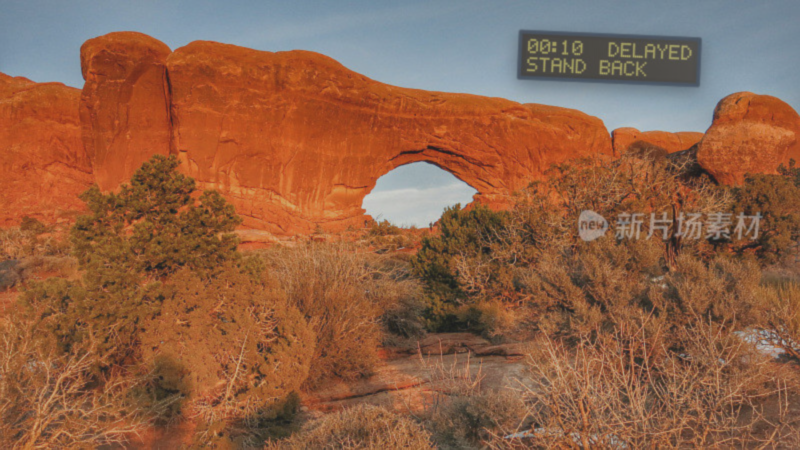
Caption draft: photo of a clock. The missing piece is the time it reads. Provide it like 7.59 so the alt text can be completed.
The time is 0.10
